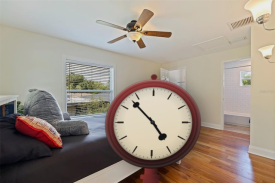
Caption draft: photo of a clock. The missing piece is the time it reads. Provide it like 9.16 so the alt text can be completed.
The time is 4.53
